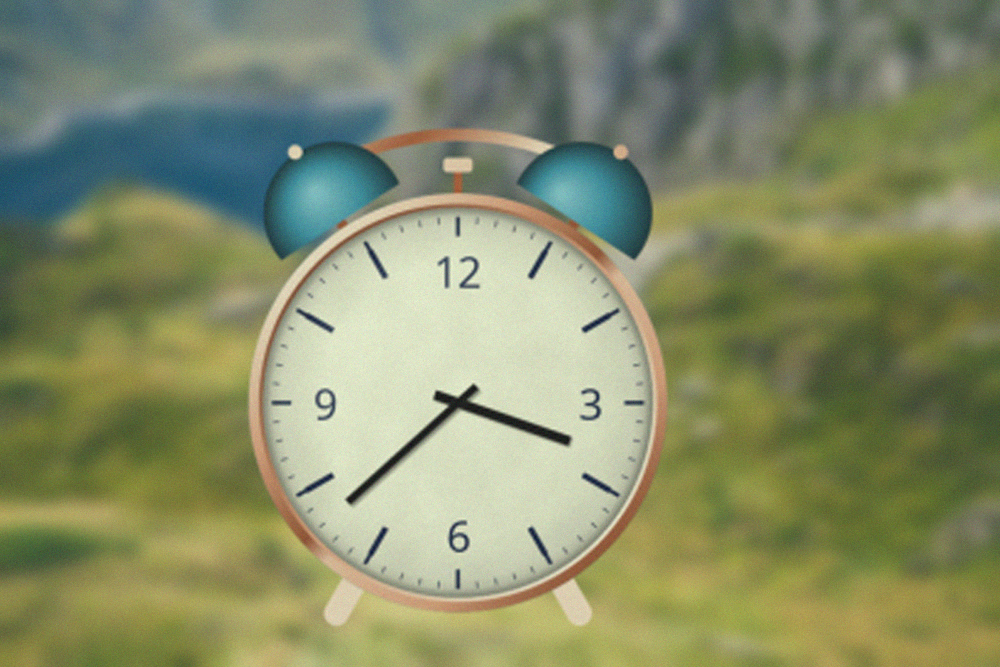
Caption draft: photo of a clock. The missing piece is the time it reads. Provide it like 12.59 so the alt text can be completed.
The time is 3.38
